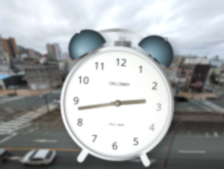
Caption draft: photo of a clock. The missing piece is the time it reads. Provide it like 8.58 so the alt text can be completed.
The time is 2.43
